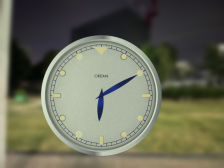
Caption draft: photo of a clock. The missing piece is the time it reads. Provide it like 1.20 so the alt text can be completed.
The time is 6.10
